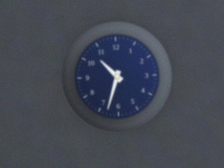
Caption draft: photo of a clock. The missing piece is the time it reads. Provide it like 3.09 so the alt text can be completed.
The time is 10.33
